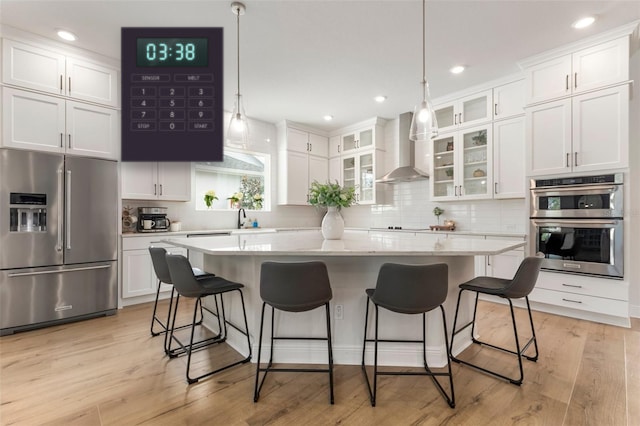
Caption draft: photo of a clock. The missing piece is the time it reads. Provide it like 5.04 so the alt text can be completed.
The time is 3.38
